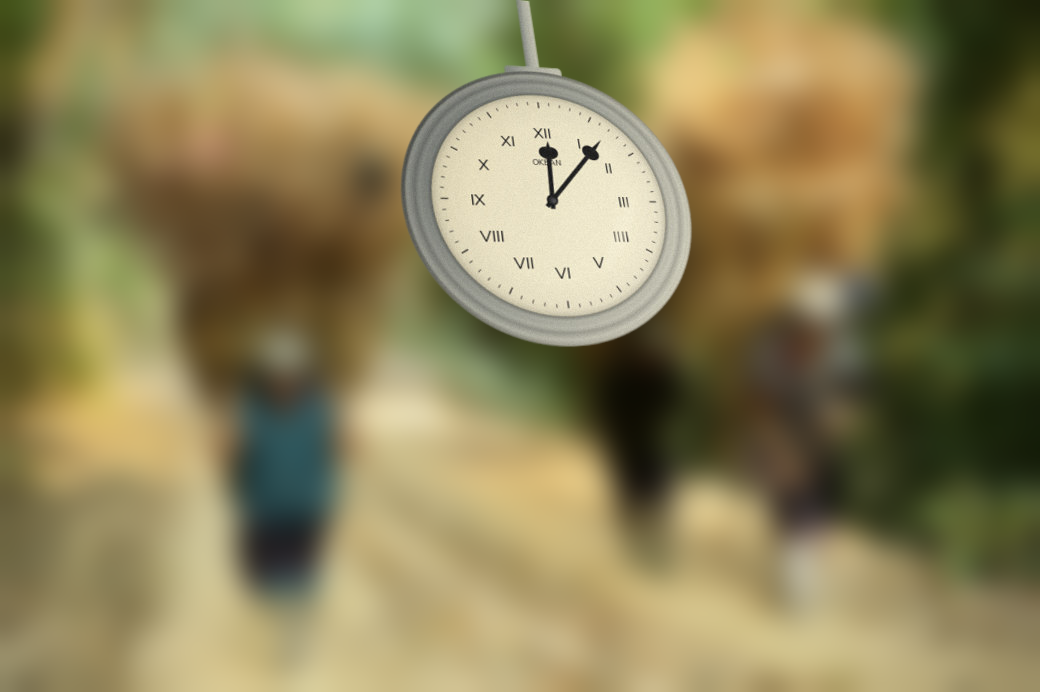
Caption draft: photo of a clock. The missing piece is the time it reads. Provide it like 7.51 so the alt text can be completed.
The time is 12.07
